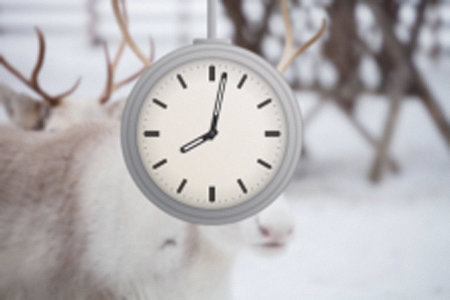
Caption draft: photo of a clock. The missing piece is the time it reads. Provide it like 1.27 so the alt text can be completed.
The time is 8.02
